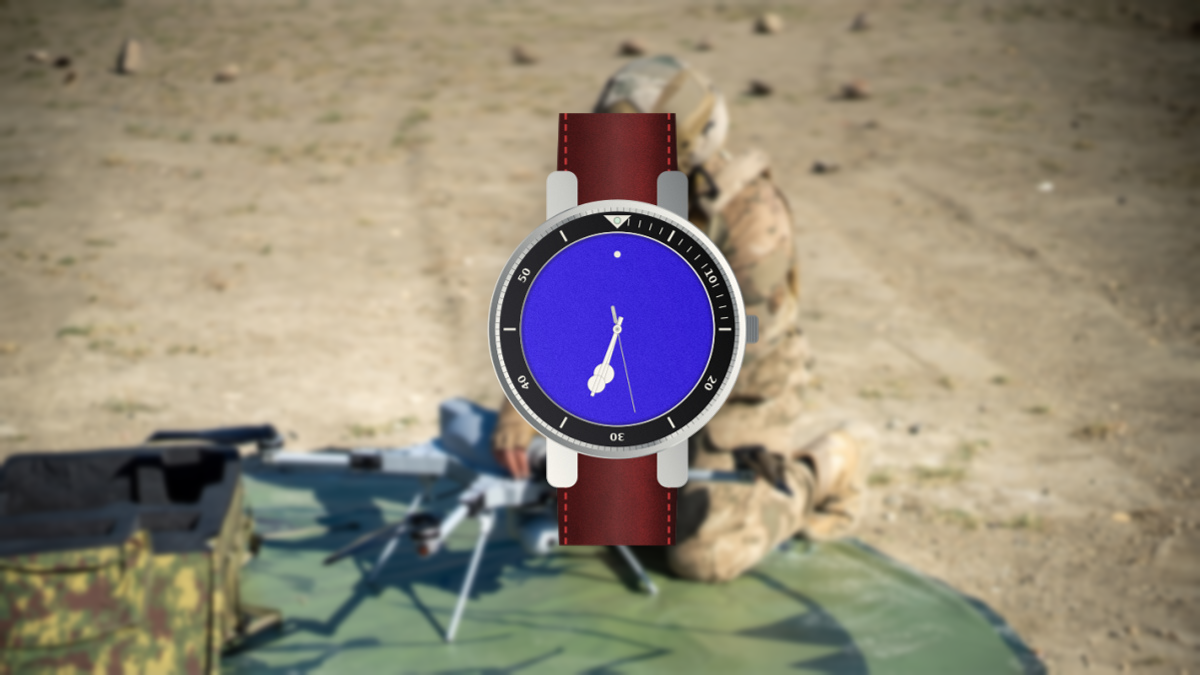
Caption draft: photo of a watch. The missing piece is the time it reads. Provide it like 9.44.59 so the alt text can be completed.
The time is 6.33.28
